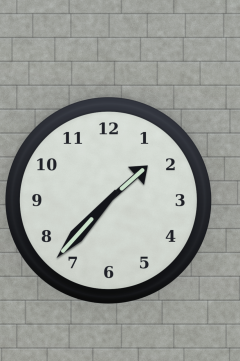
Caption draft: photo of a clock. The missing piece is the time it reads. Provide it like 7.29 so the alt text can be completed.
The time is 1.37
